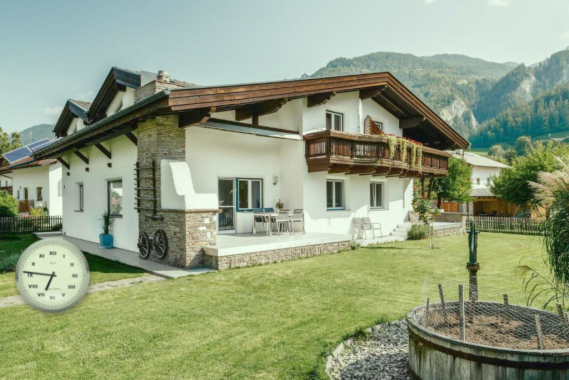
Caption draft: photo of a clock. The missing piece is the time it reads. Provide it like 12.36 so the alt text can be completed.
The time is 6.46
